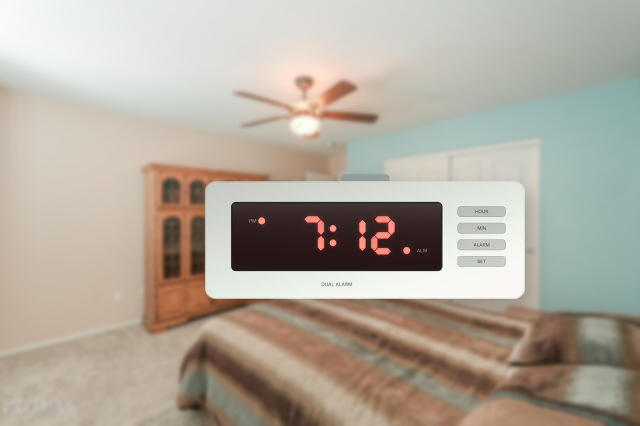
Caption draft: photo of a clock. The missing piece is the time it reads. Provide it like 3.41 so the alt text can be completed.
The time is 7.12
